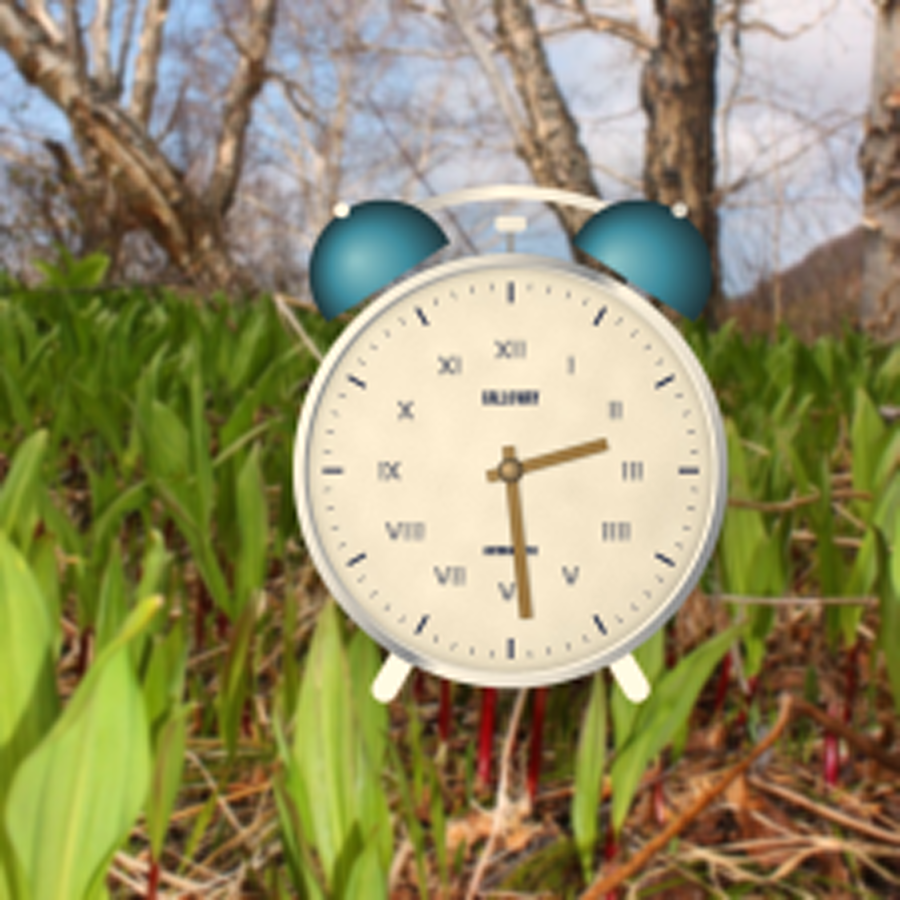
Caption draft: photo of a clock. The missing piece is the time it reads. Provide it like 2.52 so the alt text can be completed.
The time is 2.29
